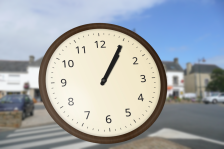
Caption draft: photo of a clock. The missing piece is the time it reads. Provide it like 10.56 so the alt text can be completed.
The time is 1.05
